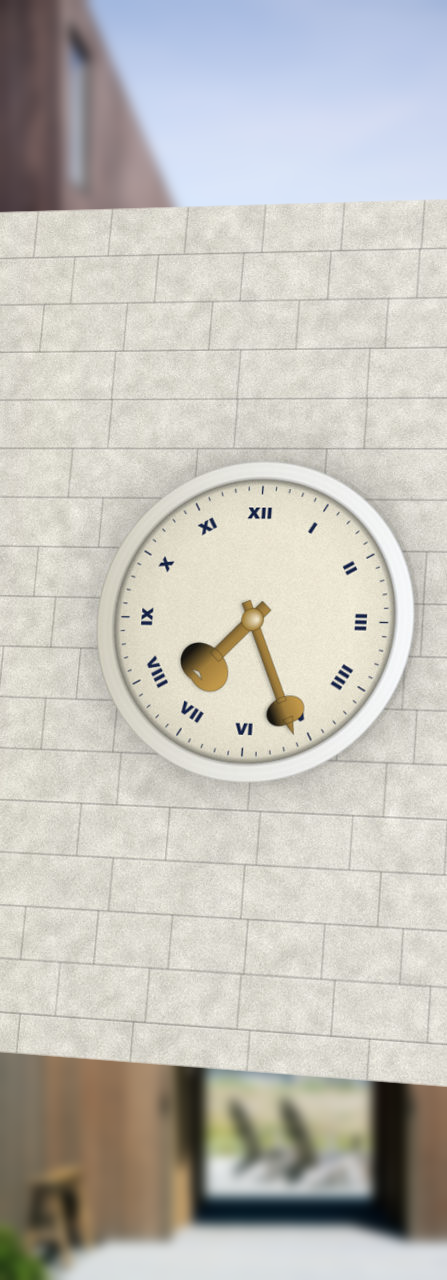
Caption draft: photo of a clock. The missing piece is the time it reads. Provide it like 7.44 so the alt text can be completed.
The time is 7.26
